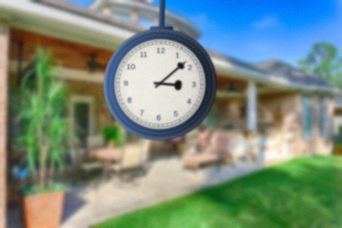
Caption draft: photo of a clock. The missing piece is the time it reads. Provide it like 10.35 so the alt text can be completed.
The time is 3.08
